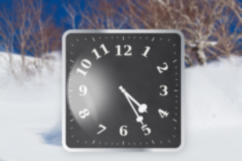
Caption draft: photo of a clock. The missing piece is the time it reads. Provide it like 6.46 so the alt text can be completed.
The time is 4.25
